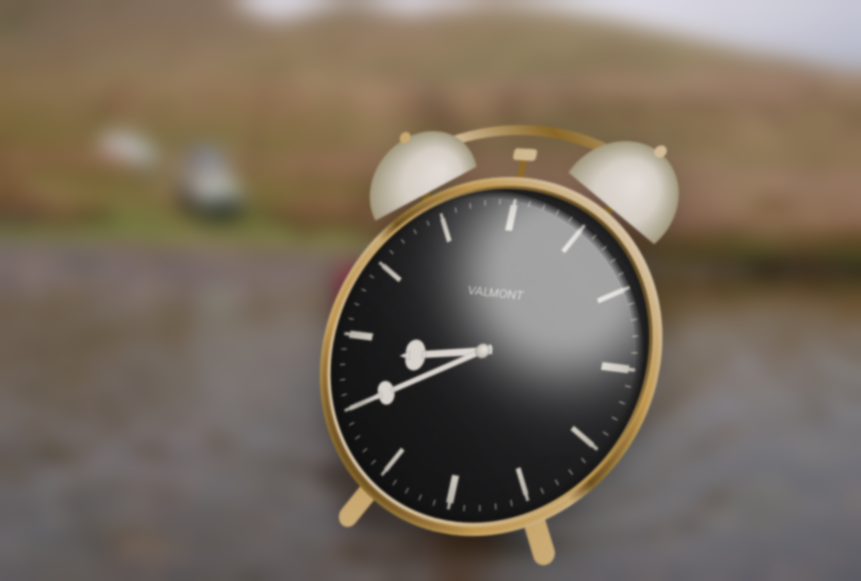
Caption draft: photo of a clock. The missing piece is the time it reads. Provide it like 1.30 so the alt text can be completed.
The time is 8.40
